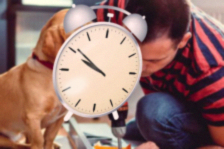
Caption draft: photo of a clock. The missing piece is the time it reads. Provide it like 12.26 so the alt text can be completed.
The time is 9.51
